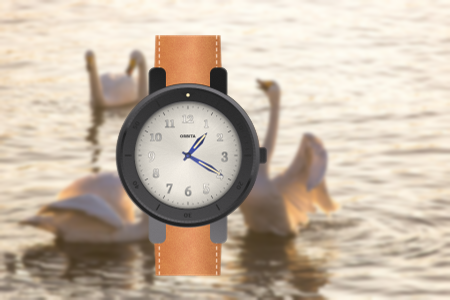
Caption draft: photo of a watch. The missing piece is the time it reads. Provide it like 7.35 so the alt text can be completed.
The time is 1.20
